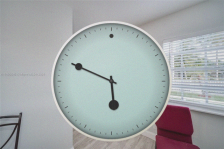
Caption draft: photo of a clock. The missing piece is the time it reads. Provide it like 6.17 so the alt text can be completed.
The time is 5.49
